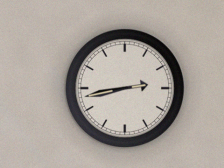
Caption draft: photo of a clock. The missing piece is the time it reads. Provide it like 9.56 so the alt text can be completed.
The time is 2.43
